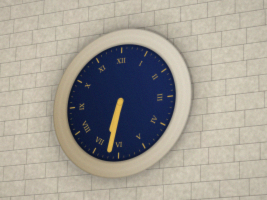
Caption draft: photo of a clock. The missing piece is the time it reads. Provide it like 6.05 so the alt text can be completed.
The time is 6.32
